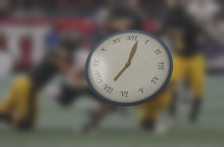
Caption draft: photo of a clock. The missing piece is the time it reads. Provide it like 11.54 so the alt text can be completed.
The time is 7.02
